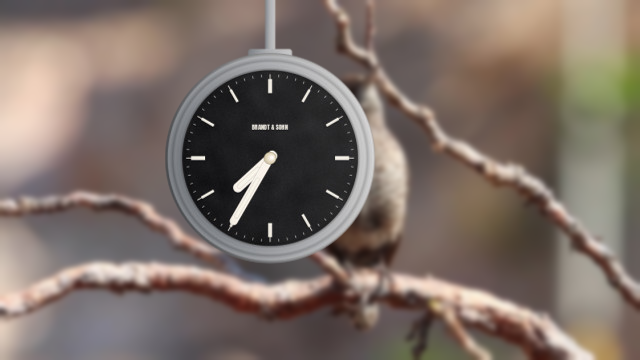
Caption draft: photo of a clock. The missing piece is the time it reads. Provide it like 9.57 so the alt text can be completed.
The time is 7.35
